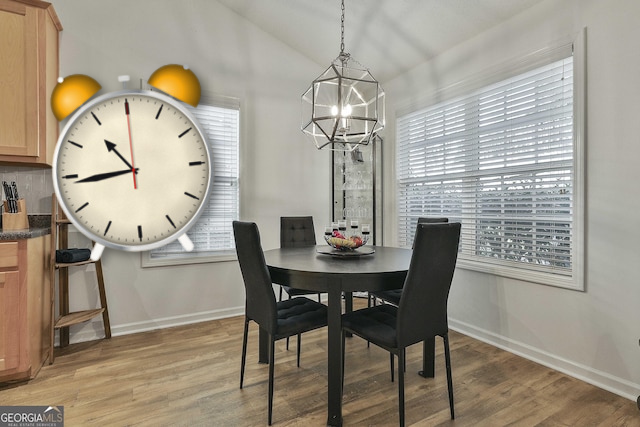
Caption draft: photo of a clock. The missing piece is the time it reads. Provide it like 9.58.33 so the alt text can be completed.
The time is 10.44.00
